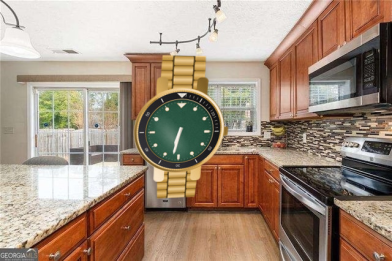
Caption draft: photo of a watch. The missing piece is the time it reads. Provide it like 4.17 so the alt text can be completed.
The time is 6.32
